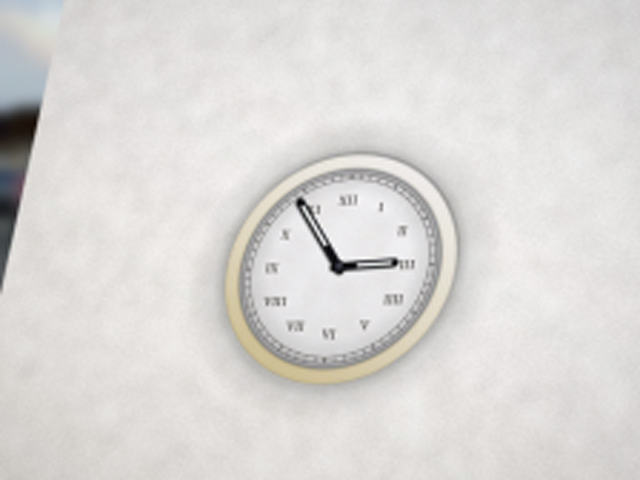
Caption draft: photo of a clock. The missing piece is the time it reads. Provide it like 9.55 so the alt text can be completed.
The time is 2.54
